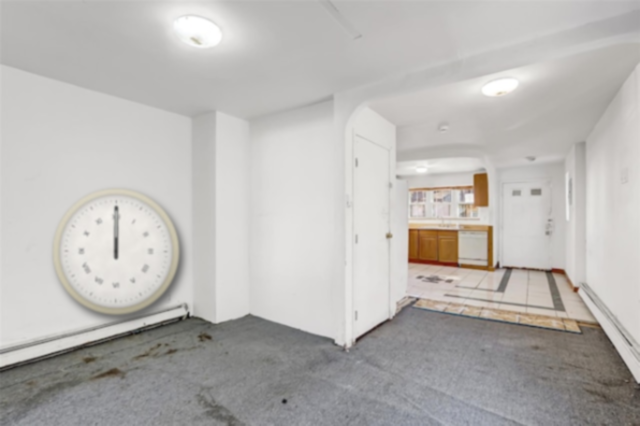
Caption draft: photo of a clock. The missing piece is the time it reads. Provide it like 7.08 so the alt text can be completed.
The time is 12.00
